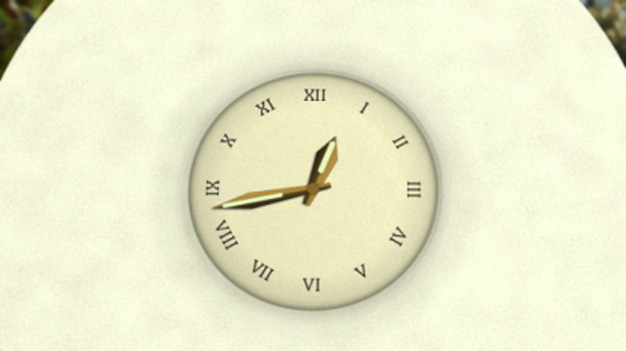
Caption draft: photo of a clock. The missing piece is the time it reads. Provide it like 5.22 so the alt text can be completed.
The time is 12.43
